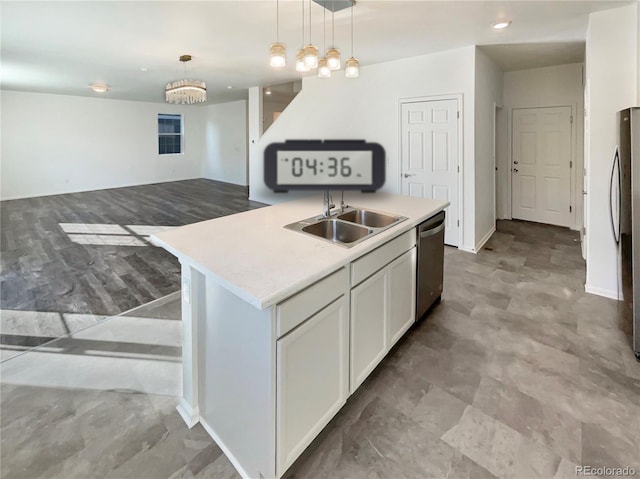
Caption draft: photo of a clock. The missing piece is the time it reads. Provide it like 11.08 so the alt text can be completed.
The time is 4.36
